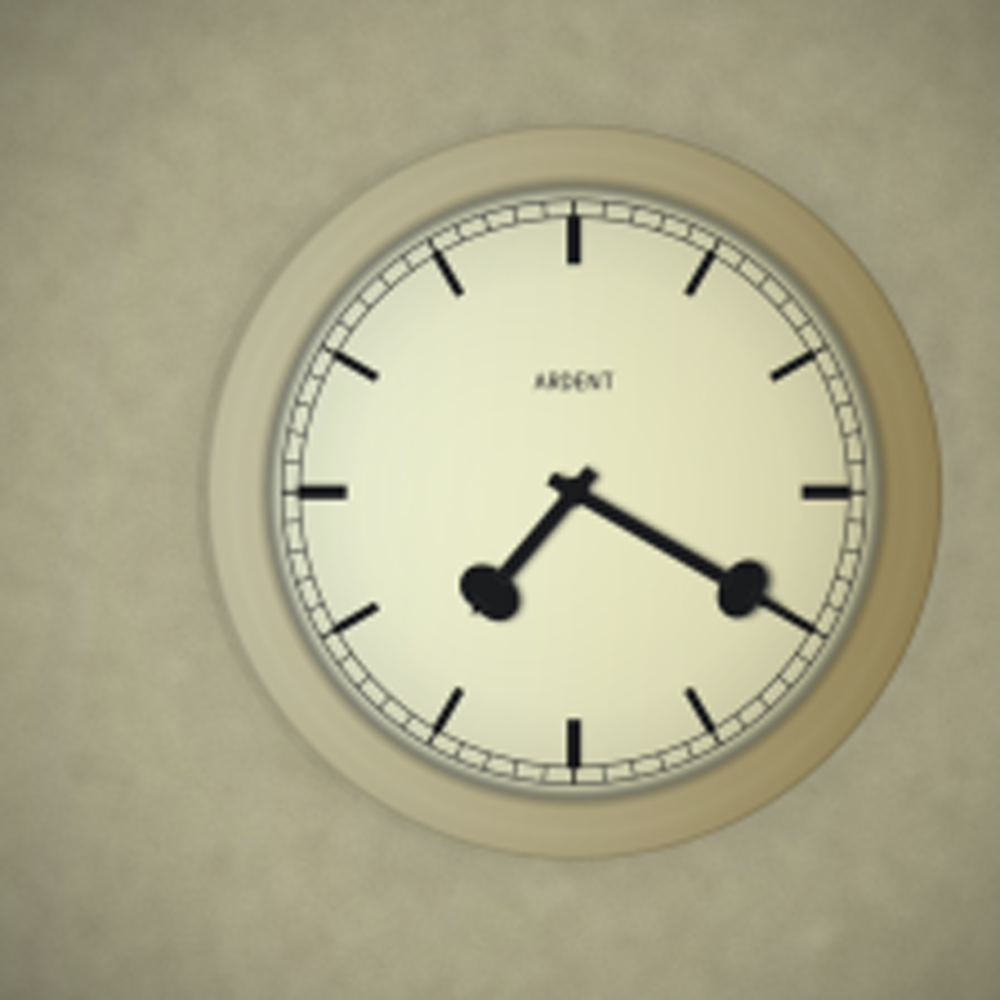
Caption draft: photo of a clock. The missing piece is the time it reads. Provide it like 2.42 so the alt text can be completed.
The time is 7.20
